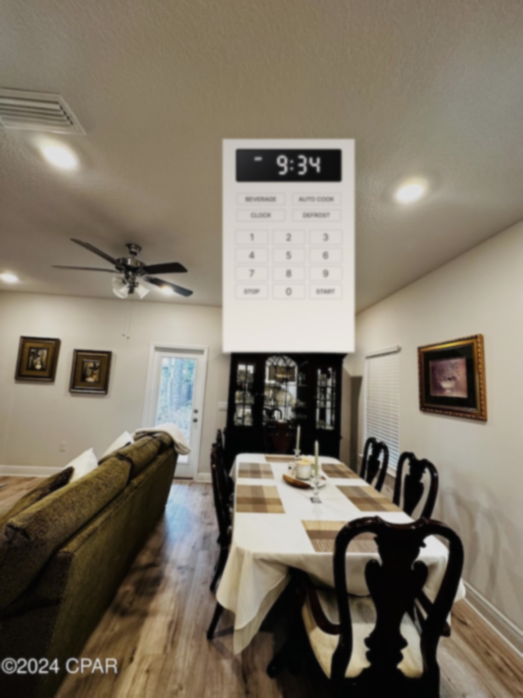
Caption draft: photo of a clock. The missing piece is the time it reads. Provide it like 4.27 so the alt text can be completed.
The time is 9.34
